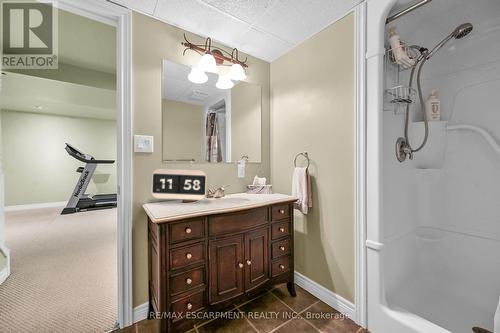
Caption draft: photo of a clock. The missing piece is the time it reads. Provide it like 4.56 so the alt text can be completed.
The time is 11.58
